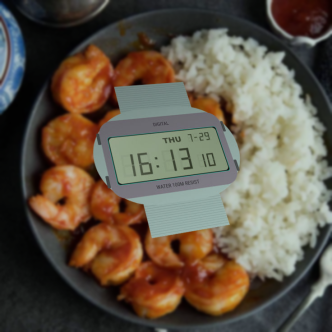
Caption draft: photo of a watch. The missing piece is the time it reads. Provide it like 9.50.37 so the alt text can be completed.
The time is 16.13.10
